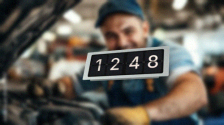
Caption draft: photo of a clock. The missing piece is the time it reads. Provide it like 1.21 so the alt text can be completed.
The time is 12.48
